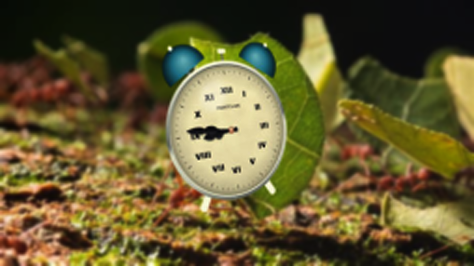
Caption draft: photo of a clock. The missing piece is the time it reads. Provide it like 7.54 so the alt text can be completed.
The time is 8.46
